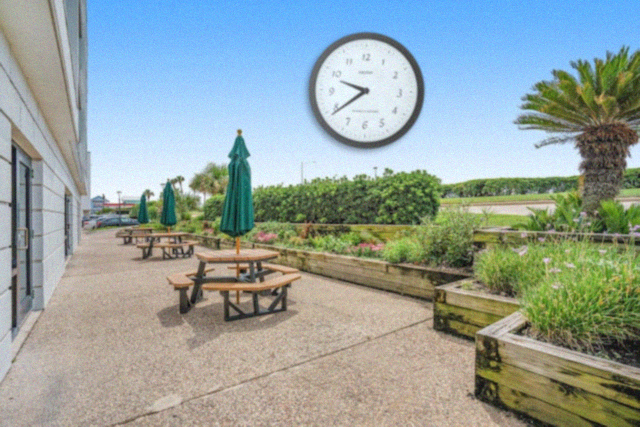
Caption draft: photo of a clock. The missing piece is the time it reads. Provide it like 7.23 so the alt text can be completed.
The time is 9.39
